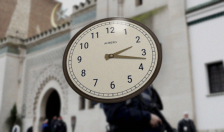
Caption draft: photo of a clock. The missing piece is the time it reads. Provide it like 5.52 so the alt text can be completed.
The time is 2.17
